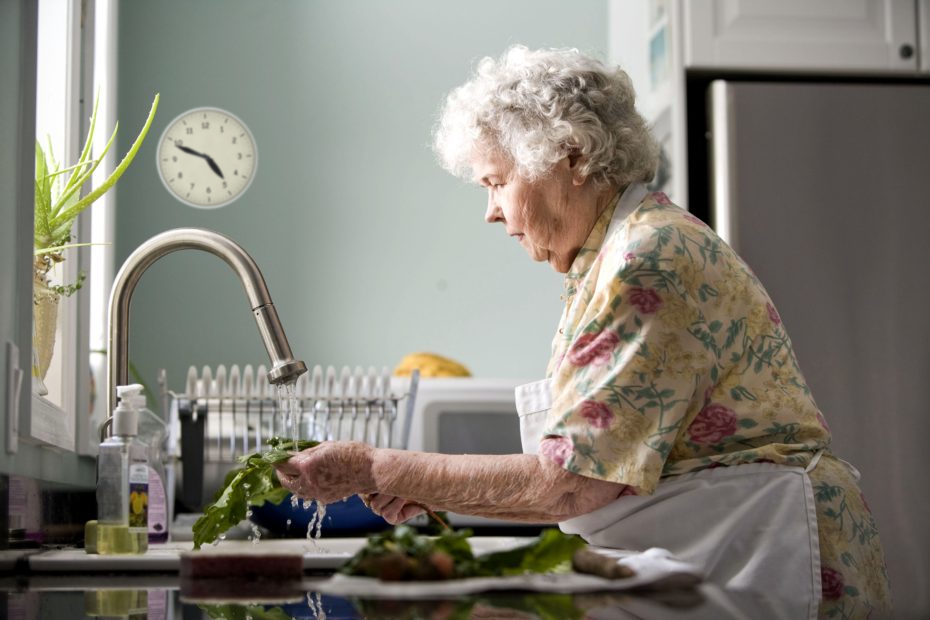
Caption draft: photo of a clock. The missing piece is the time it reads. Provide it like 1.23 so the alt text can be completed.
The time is 4.49
